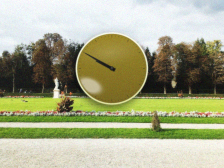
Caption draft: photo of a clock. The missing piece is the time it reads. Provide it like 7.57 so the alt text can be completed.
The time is 9.50
